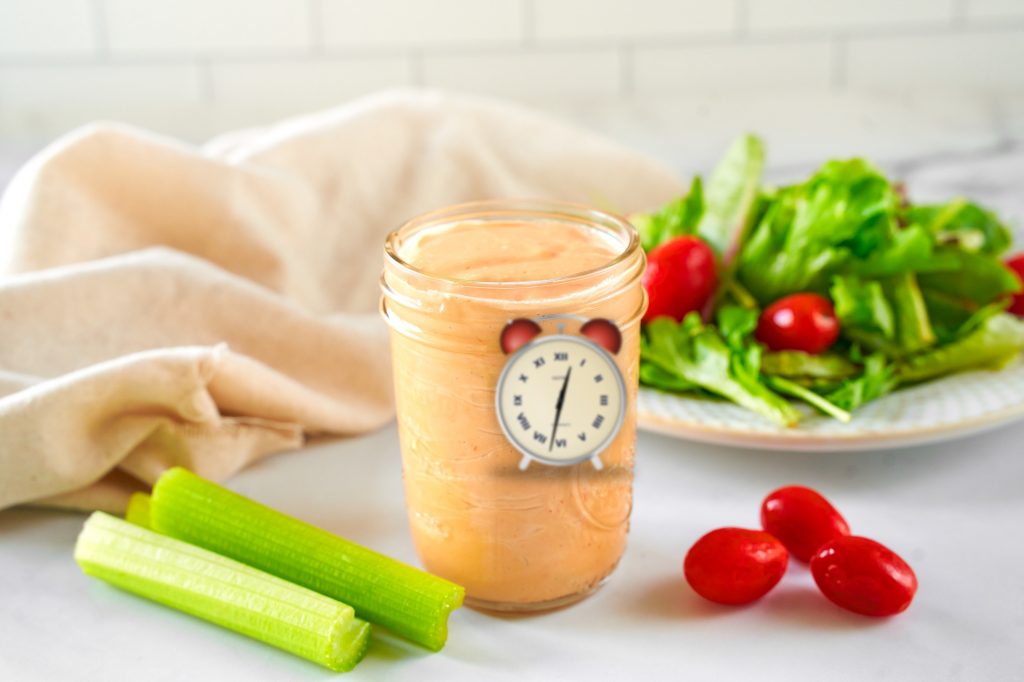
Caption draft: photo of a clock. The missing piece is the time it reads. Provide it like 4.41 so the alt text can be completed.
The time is 12.32
